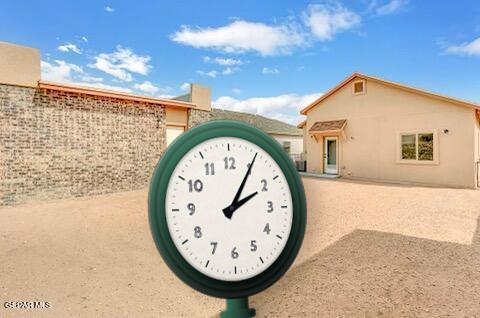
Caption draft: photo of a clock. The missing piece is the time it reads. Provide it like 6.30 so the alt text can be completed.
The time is 2.05
